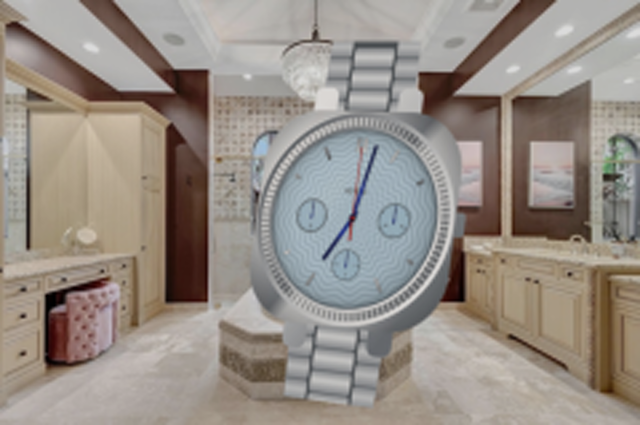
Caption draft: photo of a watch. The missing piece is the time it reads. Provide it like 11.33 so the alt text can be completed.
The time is 7.02
